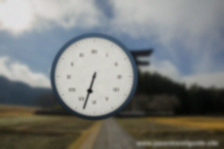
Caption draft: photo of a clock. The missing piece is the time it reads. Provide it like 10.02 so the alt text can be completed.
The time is 6.33
